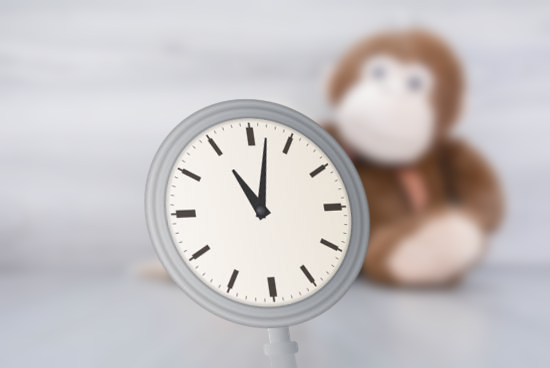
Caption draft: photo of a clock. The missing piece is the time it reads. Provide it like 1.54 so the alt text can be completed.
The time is 11.02
